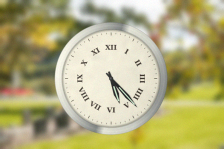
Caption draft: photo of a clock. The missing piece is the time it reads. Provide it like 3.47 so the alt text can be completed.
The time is 5.23
